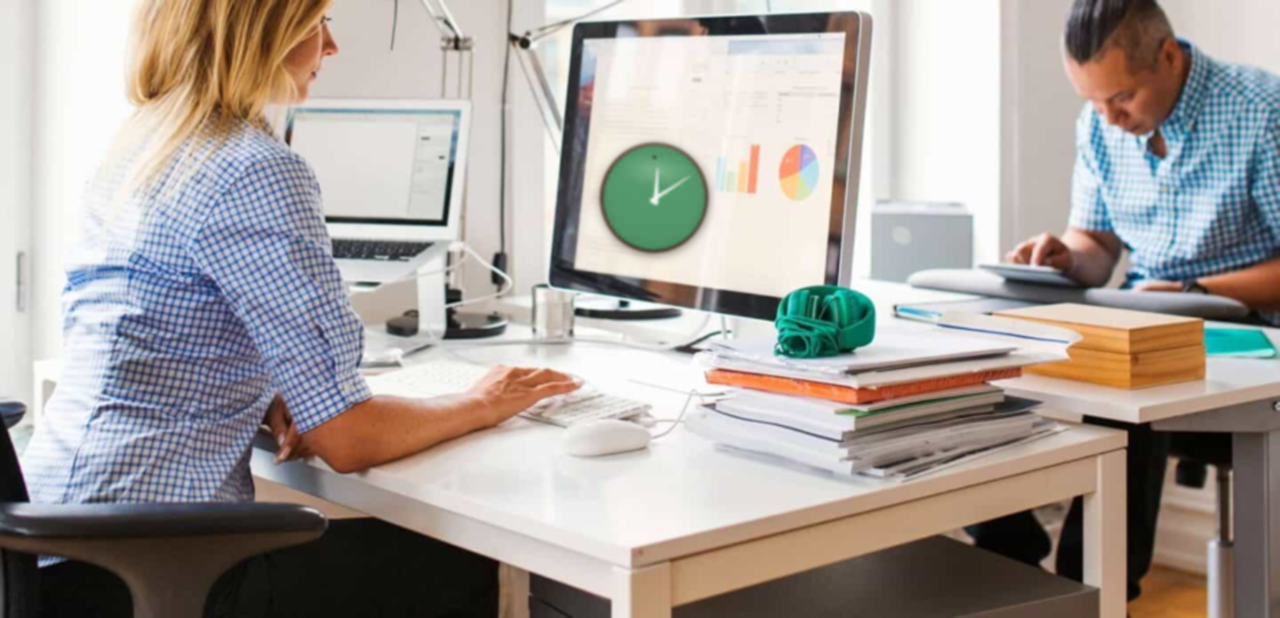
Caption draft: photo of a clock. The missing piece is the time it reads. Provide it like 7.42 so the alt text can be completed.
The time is 12.10
